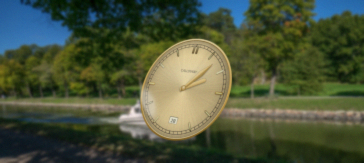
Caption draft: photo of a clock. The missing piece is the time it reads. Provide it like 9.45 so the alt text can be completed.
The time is 2.07
